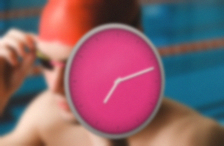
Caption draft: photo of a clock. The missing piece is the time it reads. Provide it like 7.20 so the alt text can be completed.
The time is 7.12
